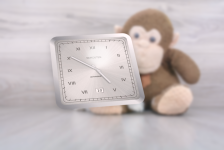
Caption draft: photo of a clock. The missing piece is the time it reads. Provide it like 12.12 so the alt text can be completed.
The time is 4.51
